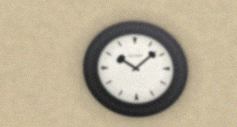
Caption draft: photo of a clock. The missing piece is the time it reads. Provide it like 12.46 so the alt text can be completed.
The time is 10.08
